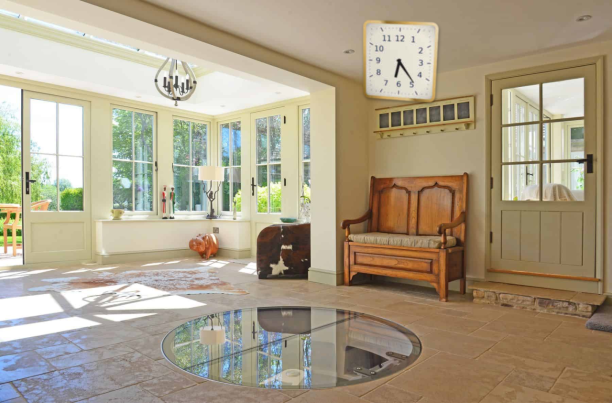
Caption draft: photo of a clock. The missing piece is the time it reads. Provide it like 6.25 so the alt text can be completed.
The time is 6.24
